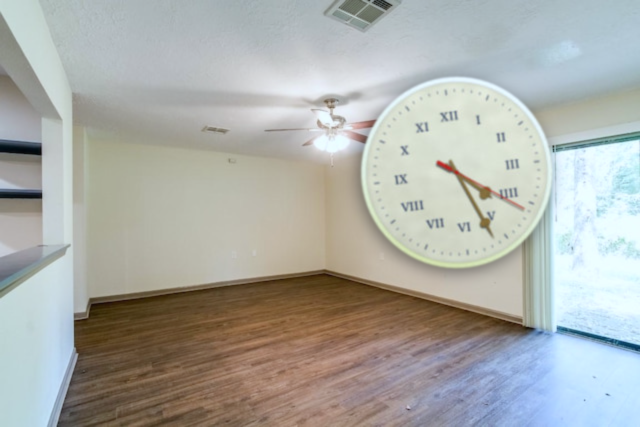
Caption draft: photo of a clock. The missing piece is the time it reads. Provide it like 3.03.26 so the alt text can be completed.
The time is 4.26.21
